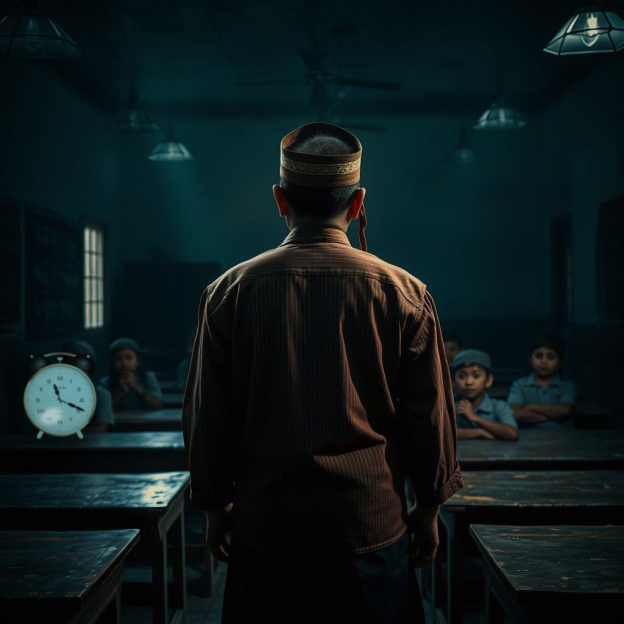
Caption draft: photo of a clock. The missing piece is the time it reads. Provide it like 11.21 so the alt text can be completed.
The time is 11.19
